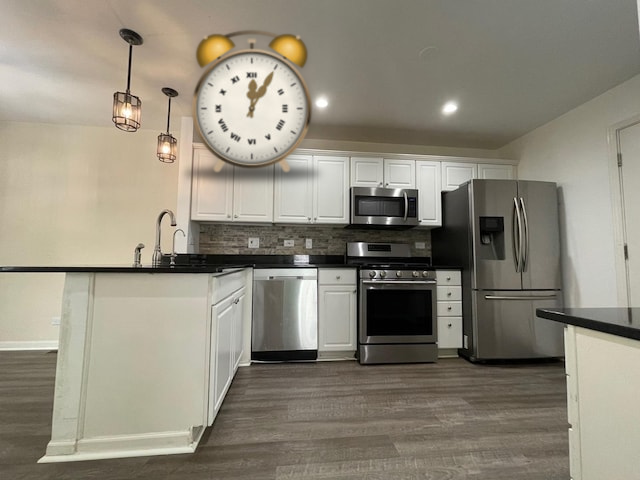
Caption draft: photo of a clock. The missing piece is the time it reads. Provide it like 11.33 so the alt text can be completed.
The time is 12.05
